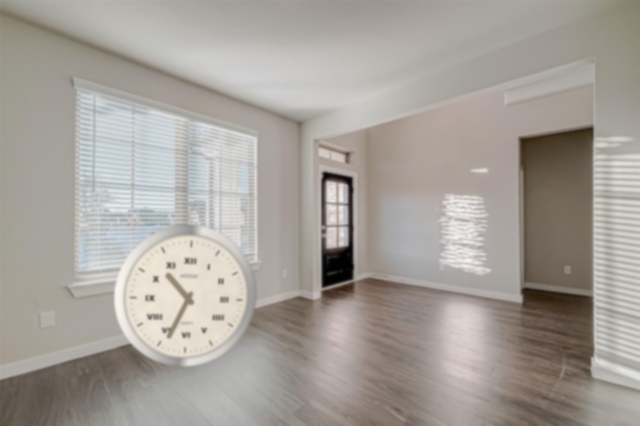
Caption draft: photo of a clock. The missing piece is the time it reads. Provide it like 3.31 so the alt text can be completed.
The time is 10.34
